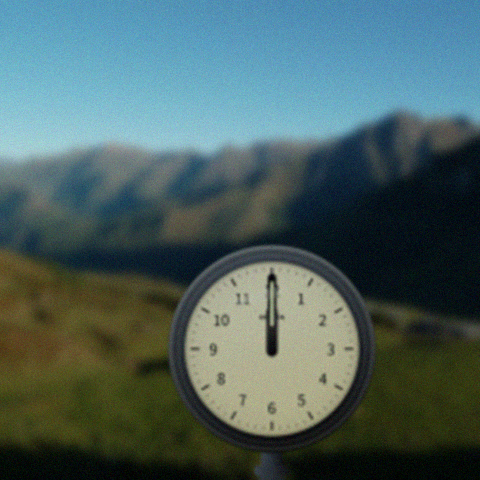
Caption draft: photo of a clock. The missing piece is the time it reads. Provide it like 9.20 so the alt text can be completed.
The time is 12.00
